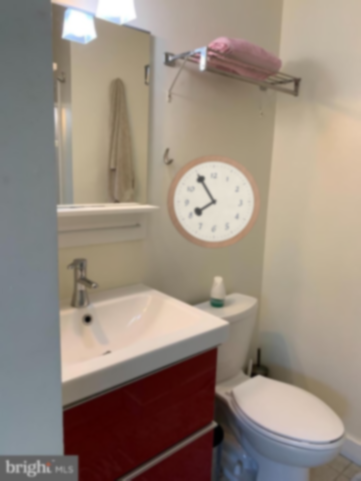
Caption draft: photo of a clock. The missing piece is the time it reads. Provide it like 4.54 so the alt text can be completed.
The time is 7.55
